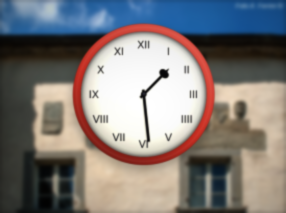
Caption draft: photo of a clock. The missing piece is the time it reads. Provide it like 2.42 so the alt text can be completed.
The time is 1.29
